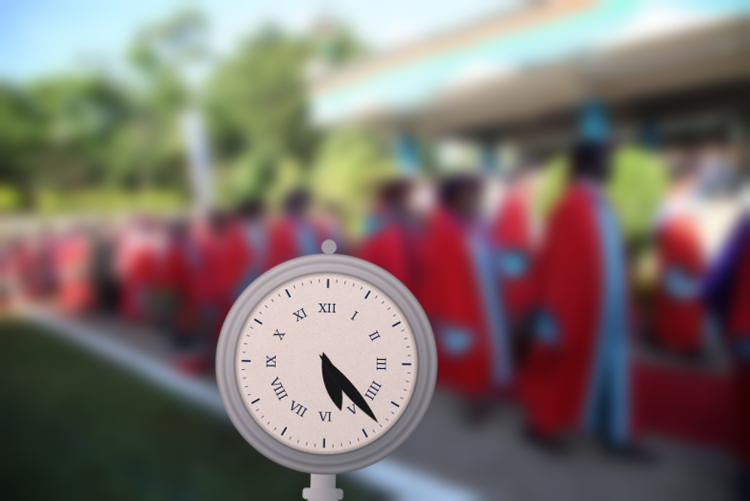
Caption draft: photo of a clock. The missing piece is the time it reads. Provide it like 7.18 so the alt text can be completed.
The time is 5.23
